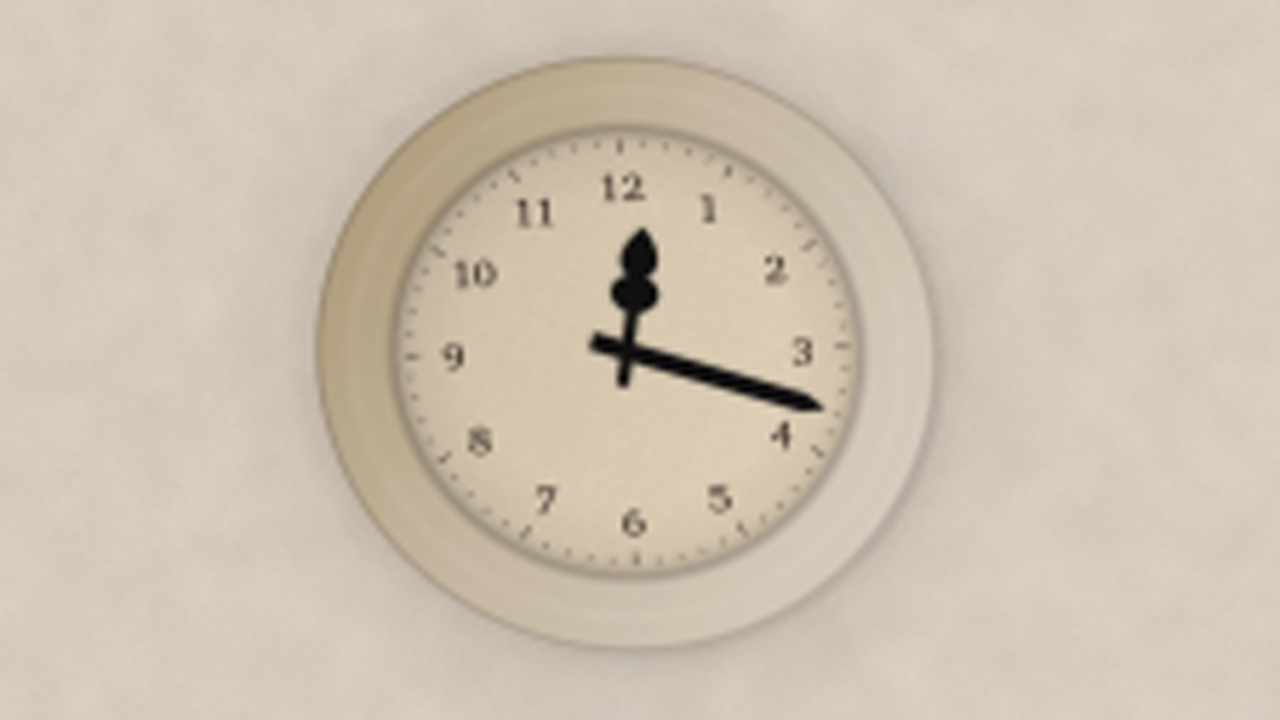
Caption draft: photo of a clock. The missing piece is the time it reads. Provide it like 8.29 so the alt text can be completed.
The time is 12.18
